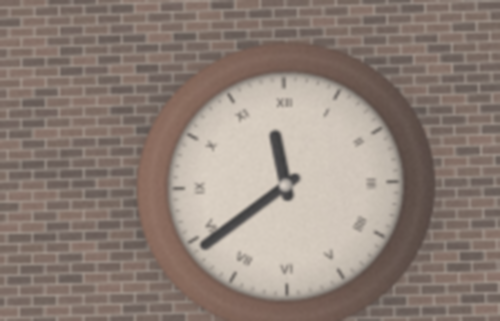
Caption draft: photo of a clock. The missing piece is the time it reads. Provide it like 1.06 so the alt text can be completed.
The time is 11.39
